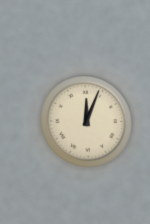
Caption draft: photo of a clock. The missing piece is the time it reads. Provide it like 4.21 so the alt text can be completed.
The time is 12.04
